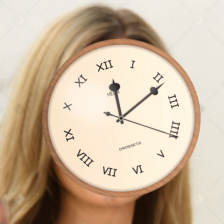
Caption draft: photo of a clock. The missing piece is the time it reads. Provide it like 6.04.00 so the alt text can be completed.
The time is 12.11.21
